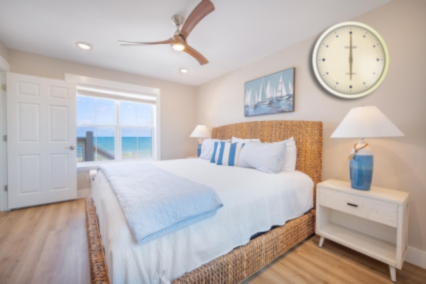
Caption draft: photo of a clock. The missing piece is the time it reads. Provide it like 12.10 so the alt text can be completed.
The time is 6.00
